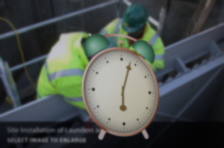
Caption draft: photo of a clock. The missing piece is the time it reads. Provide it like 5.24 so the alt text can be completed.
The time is 6.03
